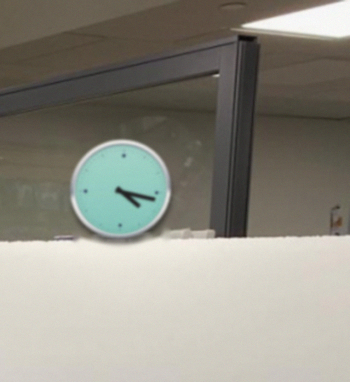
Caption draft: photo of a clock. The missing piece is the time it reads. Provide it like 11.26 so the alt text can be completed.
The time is 4.17
